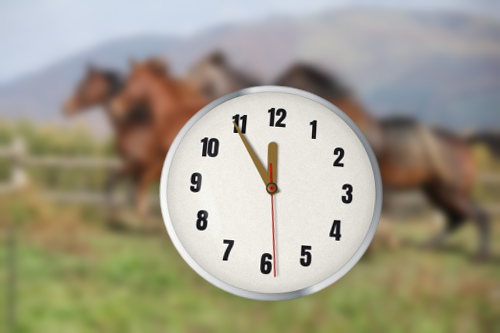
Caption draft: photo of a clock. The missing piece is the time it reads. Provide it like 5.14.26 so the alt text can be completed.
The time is 11.54.29
